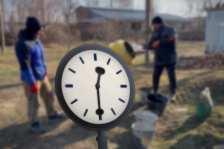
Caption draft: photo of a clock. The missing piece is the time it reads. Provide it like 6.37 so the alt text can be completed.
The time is 12.30
